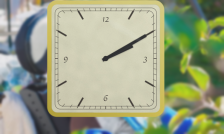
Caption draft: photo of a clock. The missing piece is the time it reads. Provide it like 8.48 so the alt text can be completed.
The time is 2.10
